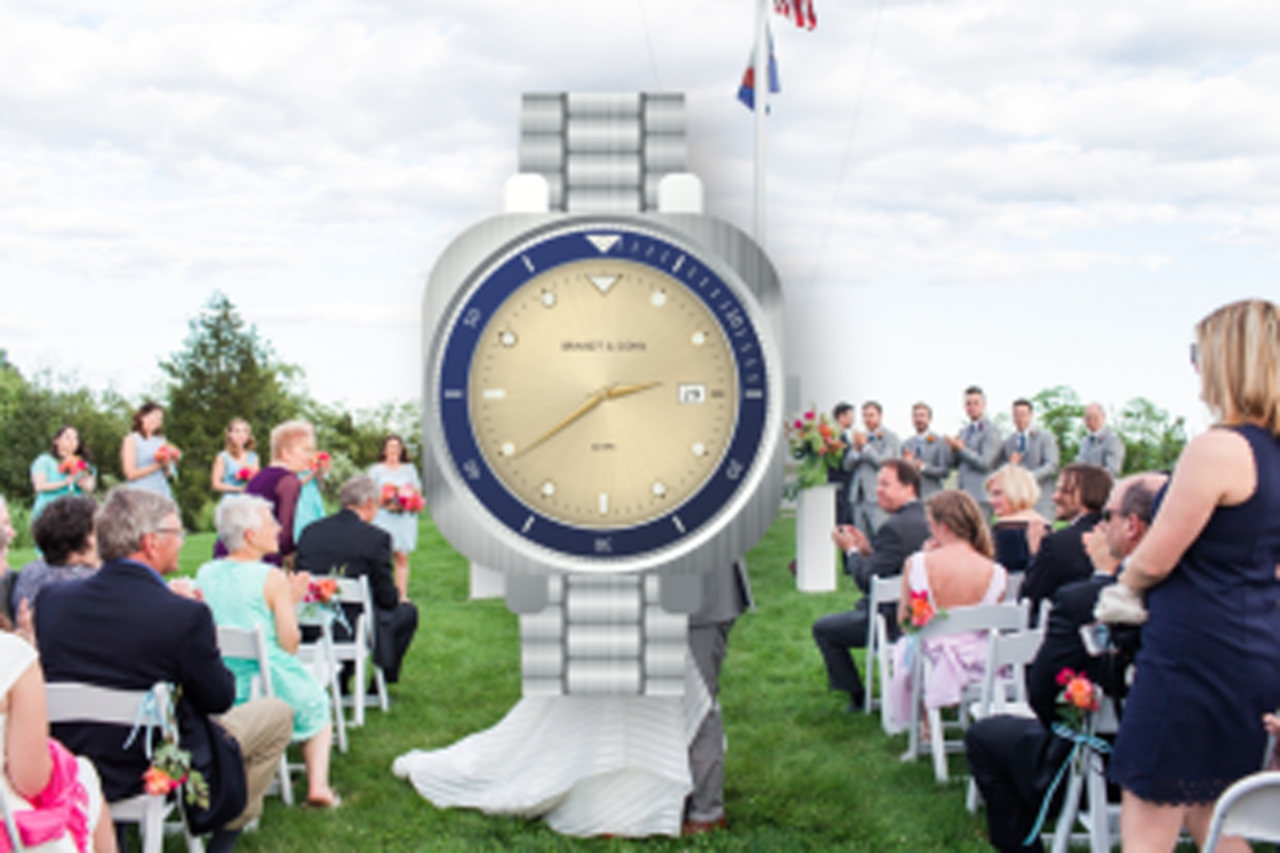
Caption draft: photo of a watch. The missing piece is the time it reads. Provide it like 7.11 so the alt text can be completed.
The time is 2.39
